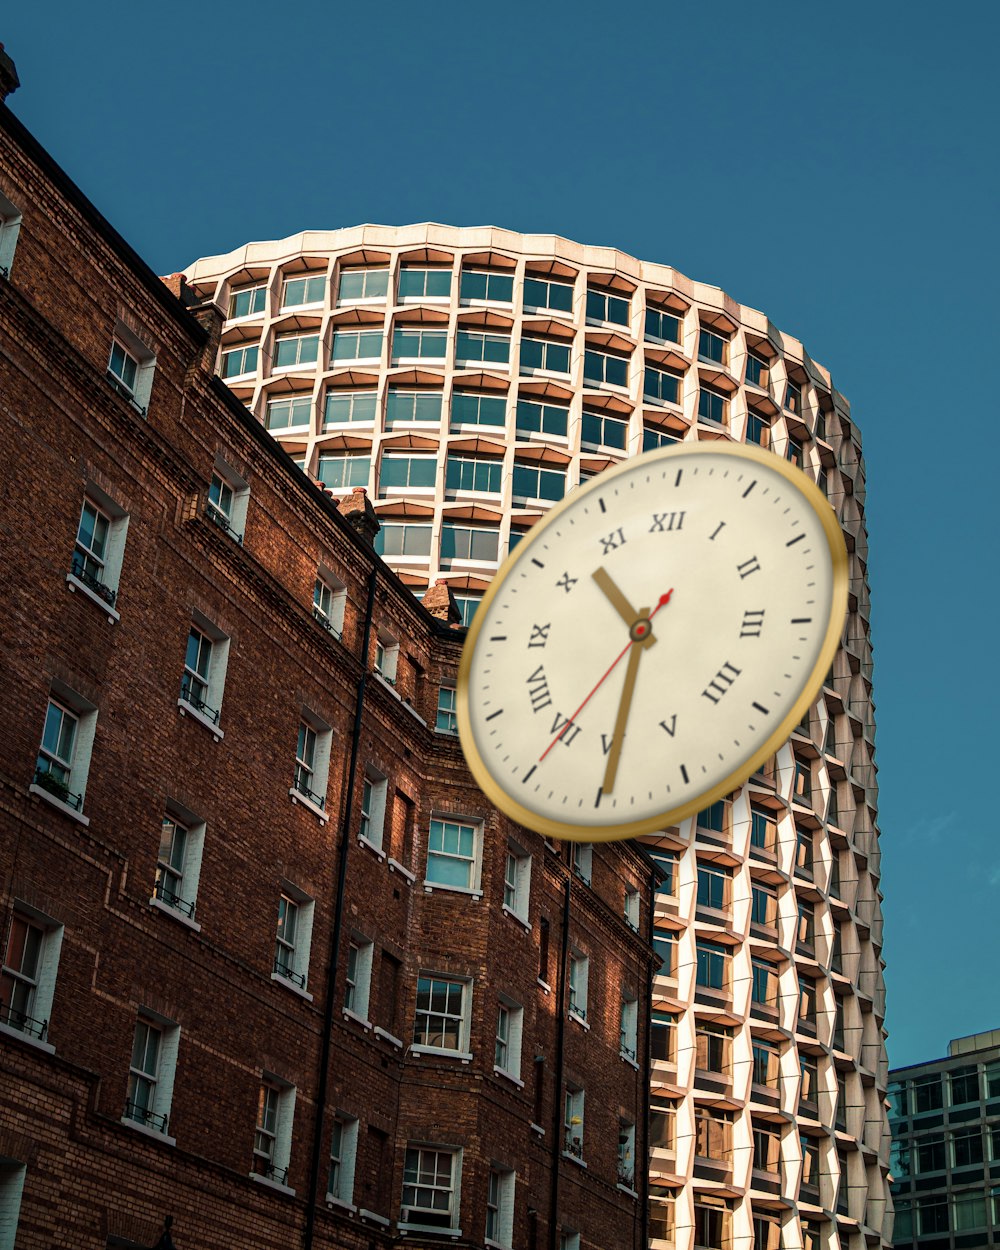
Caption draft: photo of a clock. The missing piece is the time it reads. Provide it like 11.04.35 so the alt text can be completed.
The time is 10.29.35
